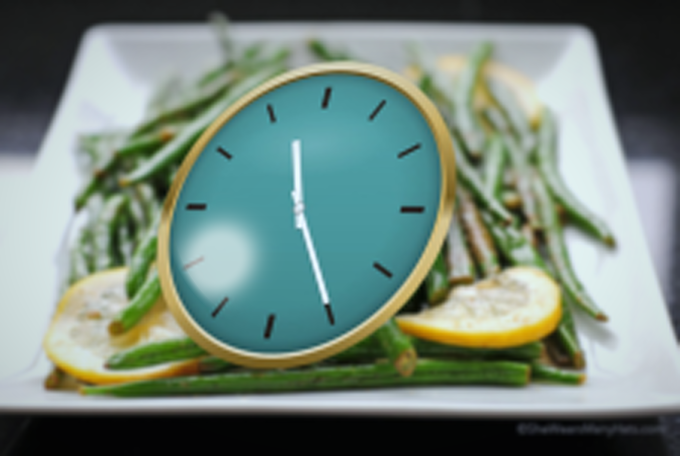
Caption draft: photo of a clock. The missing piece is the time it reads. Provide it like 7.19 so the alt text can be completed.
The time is 11.25
